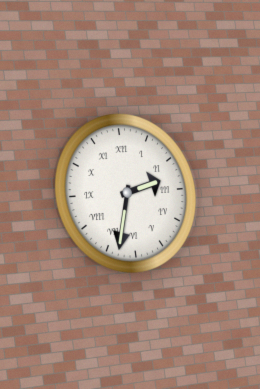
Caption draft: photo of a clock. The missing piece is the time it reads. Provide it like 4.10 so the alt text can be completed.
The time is 2.33
